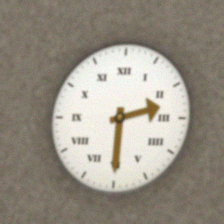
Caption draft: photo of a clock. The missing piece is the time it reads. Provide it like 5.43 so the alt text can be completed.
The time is 2.30
